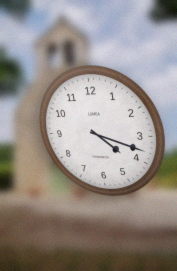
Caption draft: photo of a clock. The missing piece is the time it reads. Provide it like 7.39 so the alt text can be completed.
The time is 4.18
